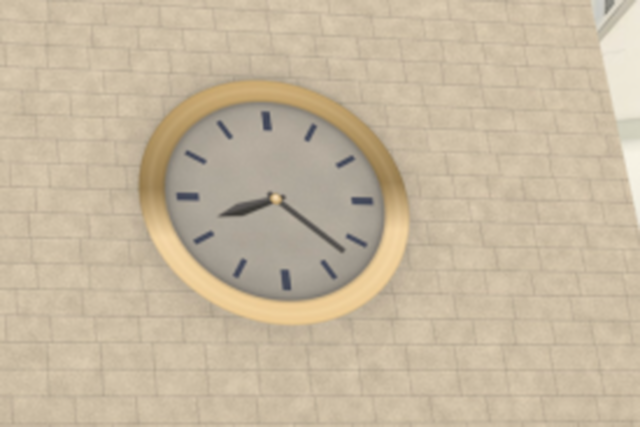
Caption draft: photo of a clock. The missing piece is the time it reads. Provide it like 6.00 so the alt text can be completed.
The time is 8.22
